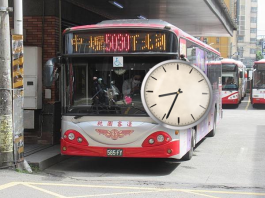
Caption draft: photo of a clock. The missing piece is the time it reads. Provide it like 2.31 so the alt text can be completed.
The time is 8.34
